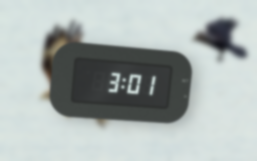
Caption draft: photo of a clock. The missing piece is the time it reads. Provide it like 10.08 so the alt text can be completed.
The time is 3.01
